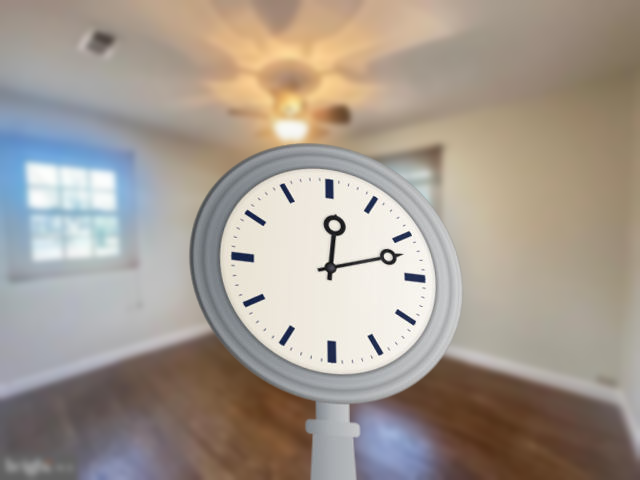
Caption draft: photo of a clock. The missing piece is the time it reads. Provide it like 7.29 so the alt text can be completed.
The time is 12.12
